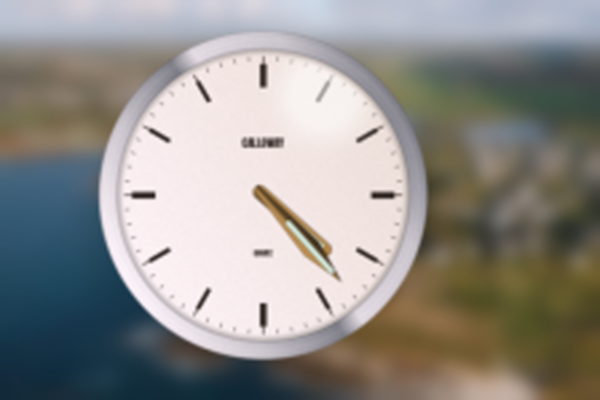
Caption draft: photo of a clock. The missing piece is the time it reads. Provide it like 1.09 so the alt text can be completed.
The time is 4.23
